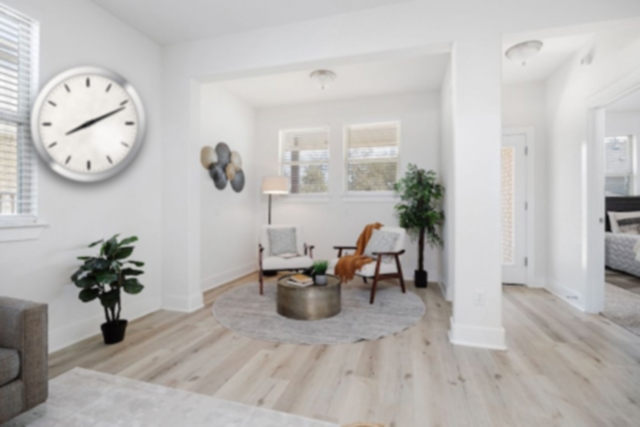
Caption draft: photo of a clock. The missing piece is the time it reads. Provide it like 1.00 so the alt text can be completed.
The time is 8.11
